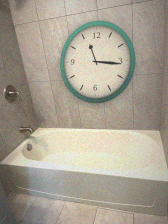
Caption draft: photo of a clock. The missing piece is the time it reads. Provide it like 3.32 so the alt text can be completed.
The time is 11.16
